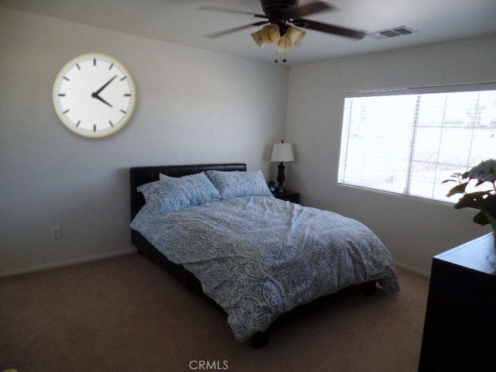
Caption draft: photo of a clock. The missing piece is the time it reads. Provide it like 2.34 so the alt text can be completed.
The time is 4.08
